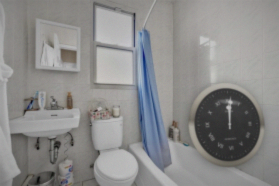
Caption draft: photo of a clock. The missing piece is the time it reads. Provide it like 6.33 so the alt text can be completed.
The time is 12.01
